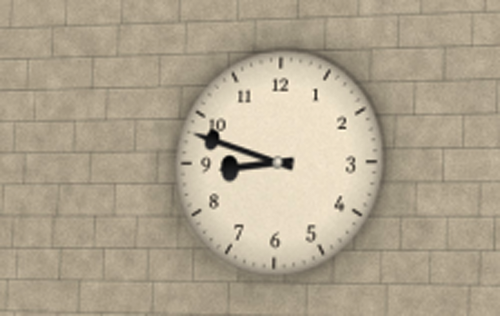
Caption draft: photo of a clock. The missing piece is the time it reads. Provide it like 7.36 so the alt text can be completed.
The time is 8.48
